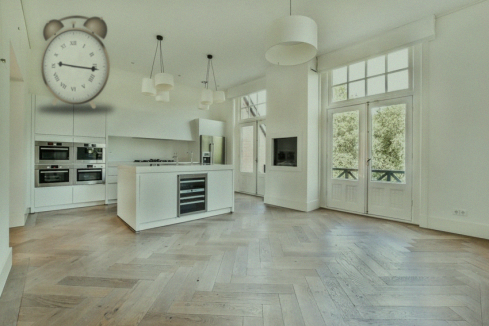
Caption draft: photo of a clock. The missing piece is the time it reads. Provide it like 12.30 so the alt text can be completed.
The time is 9.16
